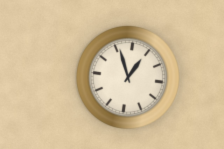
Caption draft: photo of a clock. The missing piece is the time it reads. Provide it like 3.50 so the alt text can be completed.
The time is 12.56
